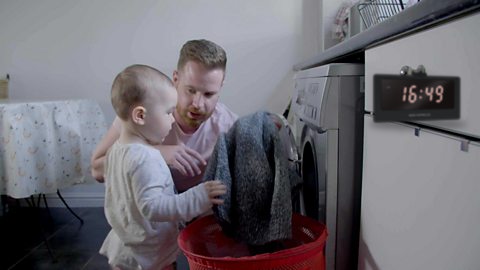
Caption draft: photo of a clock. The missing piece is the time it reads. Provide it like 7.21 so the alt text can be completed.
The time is 16.49
